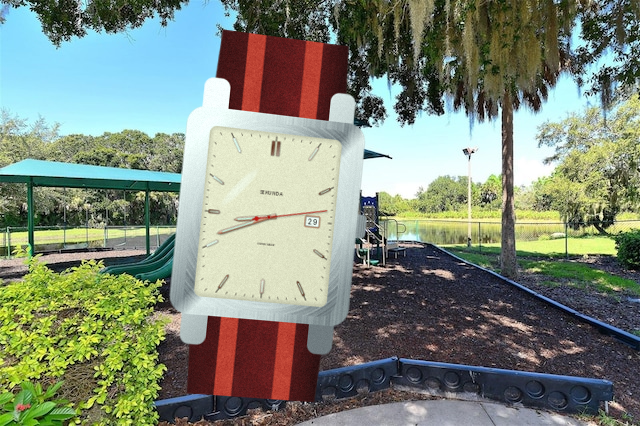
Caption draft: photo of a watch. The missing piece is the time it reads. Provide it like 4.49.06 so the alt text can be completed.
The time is 8.41.13
